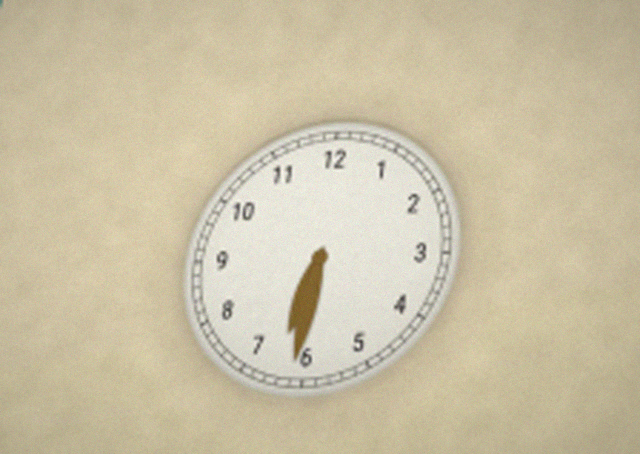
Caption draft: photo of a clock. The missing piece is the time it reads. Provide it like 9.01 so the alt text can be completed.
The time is 6.31
